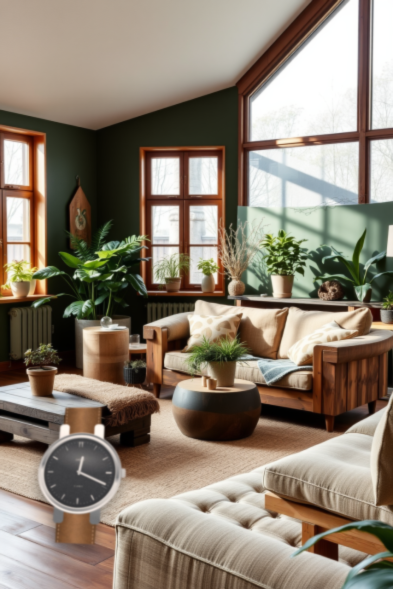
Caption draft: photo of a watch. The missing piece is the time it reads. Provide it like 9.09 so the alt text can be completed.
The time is 12.19
